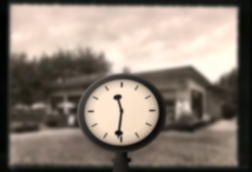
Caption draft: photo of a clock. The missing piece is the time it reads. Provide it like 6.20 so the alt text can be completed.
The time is 11.31
